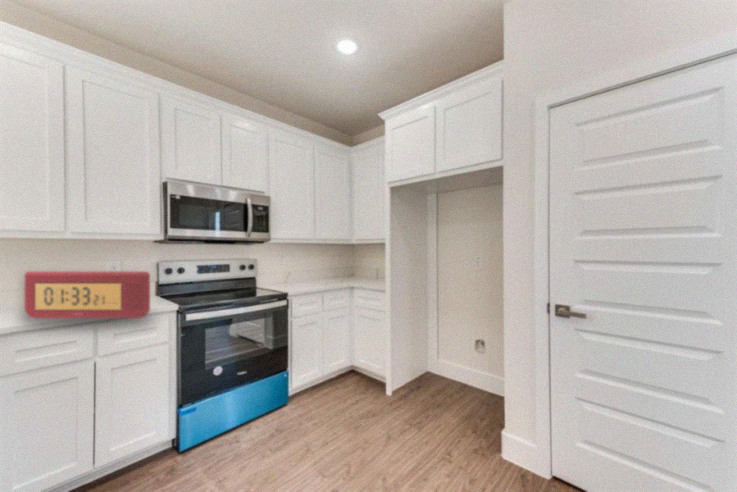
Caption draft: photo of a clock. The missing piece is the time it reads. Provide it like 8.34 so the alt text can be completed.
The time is 1.33
